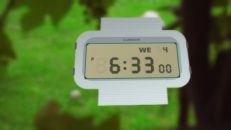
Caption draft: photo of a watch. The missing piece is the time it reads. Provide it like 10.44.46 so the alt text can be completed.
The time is 6.33.00
